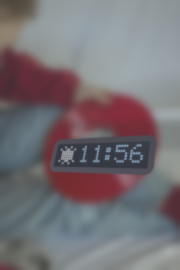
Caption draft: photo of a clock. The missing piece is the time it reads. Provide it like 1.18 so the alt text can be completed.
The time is 11.56
